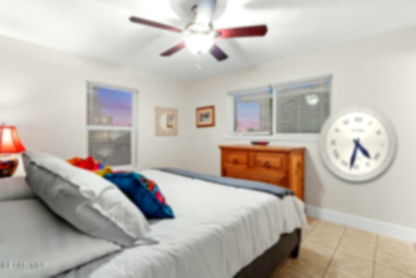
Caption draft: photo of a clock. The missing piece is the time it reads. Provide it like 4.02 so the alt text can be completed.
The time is 4.32
